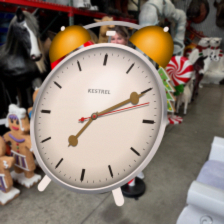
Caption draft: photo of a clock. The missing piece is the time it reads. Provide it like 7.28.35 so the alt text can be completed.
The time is 7.10.12
